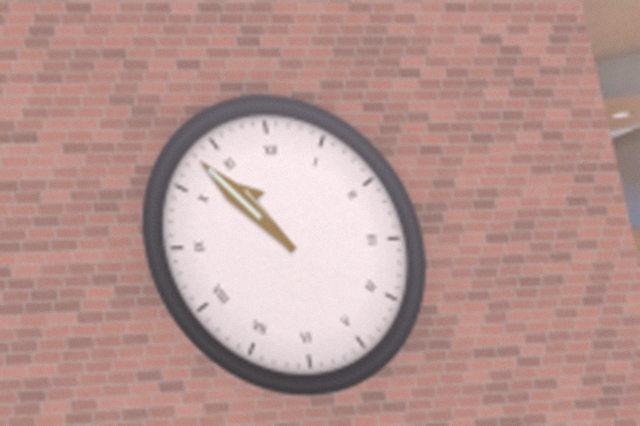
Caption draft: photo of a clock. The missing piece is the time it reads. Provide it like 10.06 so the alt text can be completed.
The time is 10.53
